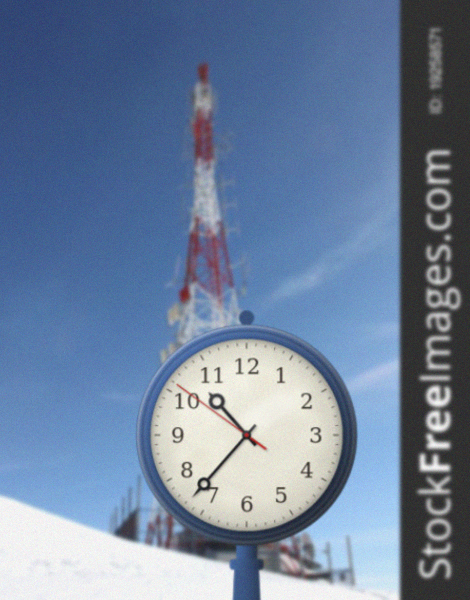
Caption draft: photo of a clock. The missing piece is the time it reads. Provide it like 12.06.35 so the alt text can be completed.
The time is 10.36.51
